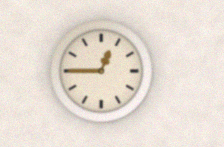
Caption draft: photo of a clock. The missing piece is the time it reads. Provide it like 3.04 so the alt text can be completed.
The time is 12.45
